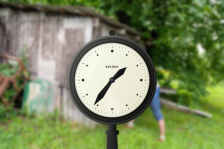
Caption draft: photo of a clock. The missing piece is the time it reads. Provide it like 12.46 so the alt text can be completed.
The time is 1.36
